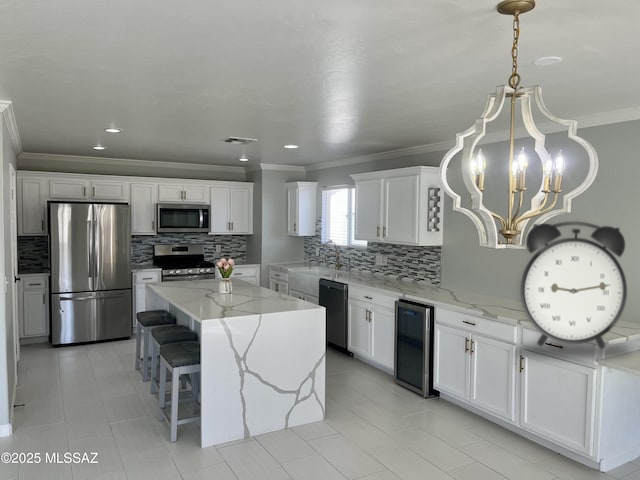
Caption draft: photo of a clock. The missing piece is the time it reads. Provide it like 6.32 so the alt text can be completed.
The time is 9.13
